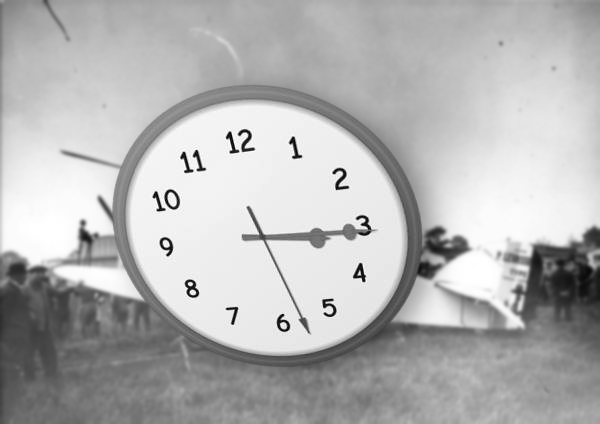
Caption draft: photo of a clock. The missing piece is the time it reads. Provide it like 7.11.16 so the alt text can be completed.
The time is 3.15.28
